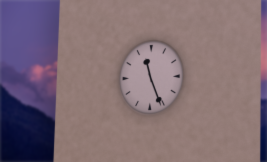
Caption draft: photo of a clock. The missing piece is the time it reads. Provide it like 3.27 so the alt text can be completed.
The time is 11.26
